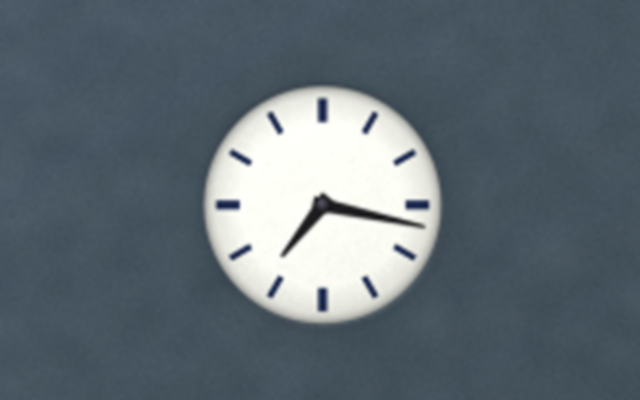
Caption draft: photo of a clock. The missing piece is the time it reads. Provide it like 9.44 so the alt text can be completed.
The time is 7.17
